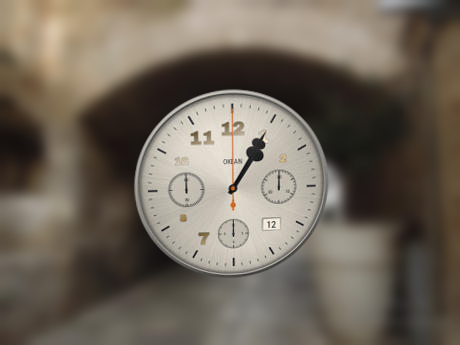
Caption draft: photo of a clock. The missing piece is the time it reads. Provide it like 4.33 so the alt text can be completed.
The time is 1.05
